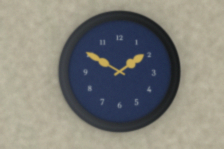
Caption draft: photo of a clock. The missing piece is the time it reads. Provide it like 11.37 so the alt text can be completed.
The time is 1.50
